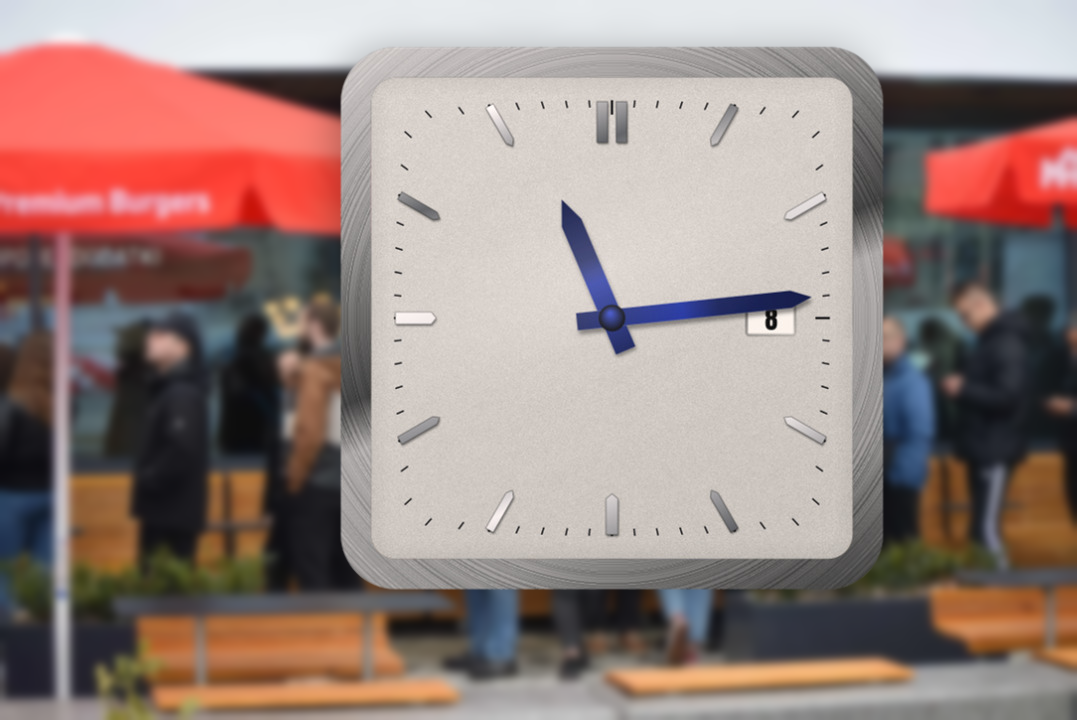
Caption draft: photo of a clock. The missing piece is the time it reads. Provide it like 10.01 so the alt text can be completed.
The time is 11.14
